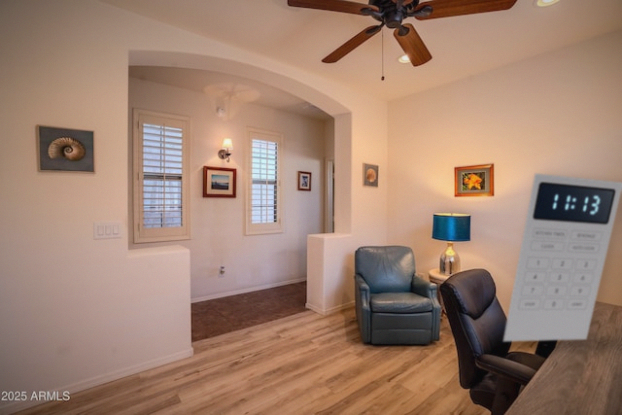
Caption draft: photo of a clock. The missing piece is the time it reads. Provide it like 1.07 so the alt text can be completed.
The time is 11.13
